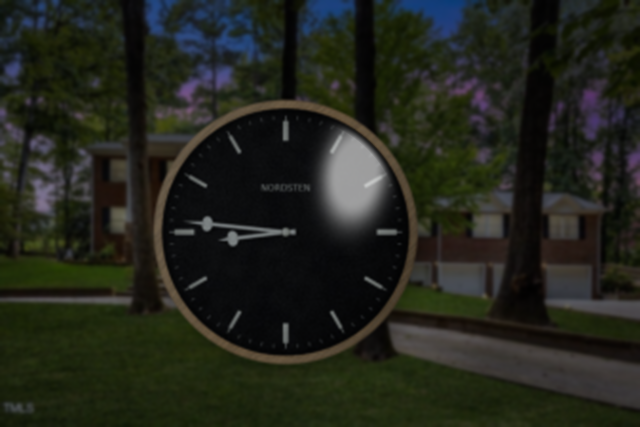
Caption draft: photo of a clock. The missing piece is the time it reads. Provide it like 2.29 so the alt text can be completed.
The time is 8.46
